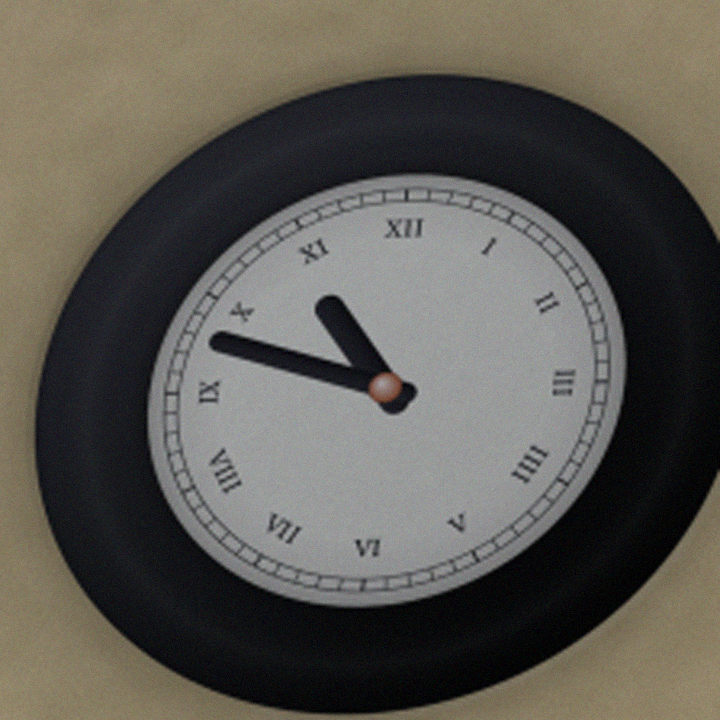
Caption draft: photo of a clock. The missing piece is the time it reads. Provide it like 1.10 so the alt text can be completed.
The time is 10.48
